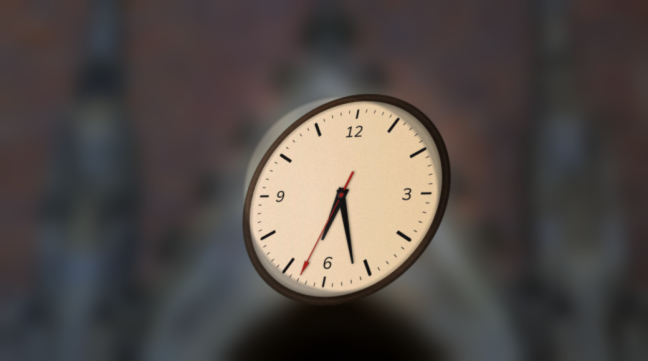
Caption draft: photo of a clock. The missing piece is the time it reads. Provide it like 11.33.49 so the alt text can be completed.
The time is 6.26.33
